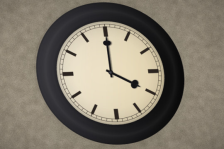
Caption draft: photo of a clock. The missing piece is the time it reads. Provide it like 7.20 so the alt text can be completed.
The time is 4.00
